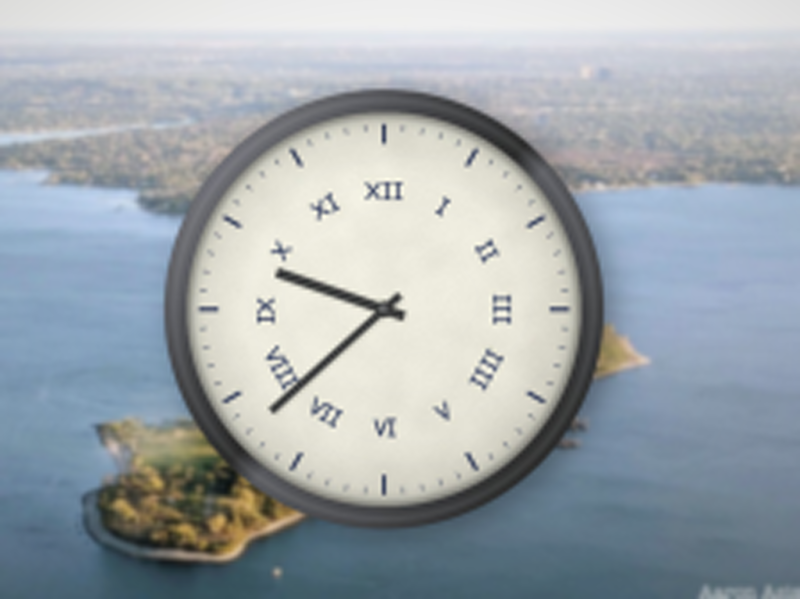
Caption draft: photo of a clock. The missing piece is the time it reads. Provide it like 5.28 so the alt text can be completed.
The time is 9.38
